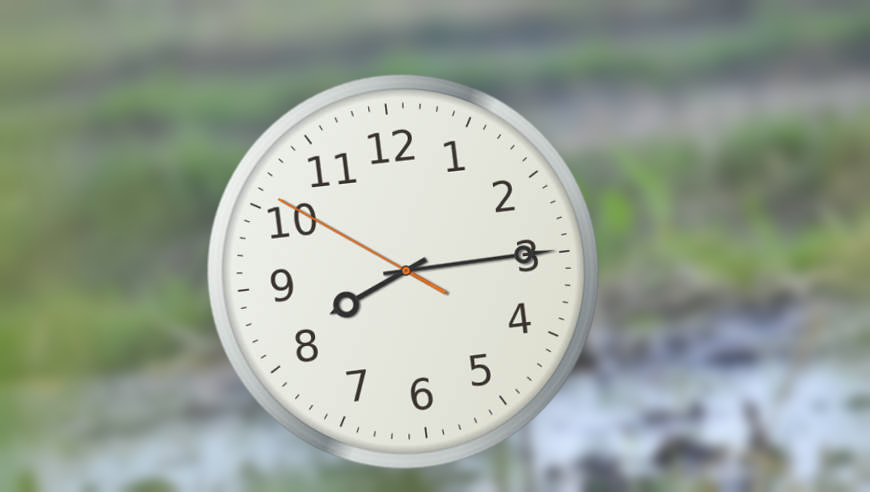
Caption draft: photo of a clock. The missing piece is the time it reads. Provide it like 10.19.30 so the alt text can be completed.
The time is 8.14.51
